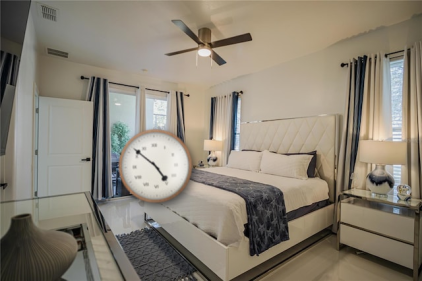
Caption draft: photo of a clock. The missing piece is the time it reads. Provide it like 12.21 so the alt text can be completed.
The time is 4.52
